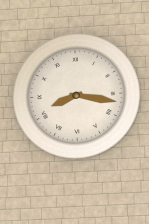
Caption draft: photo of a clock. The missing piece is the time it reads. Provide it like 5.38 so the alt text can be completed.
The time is 8.17
